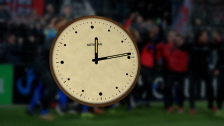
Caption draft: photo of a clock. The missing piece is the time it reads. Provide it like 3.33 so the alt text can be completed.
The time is 12.14
